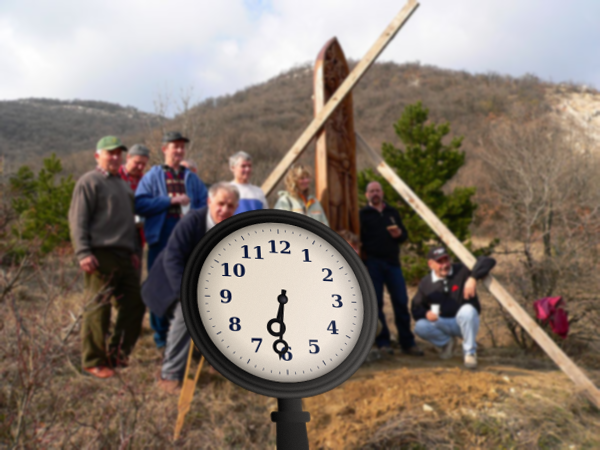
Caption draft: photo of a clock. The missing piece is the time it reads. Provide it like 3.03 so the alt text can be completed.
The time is 6.31
